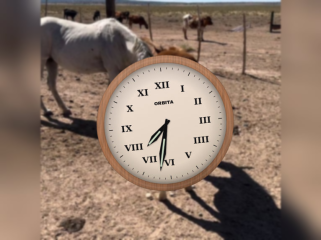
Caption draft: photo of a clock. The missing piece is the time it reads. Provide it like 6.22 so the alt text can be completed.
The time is 7.32
